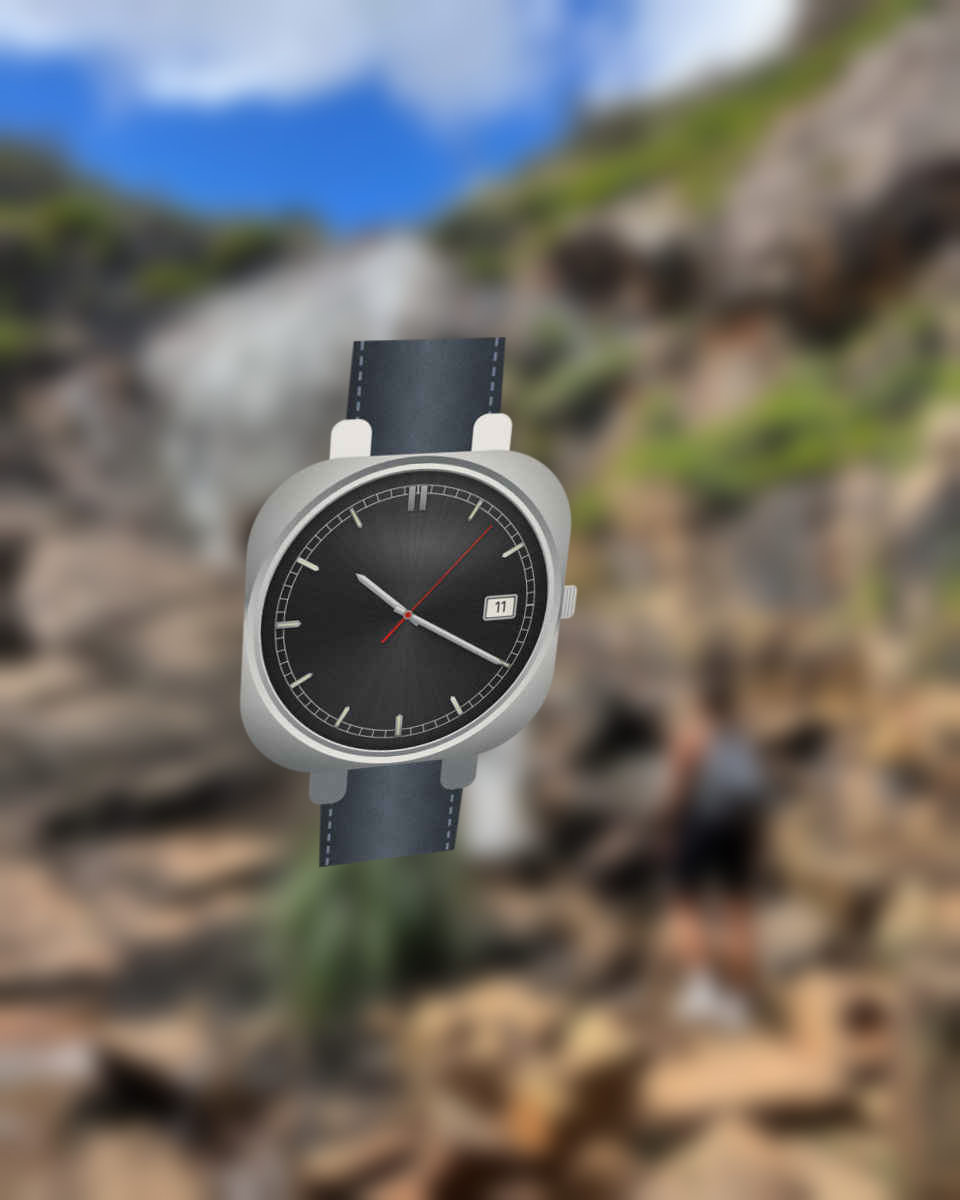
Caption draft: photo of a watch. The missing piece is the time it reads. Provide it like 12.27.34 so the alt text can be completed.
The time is 10.20.07
